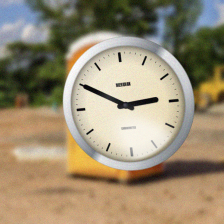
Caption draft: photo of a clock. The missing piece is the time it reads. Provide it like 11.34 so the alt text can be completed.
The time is 2.50
